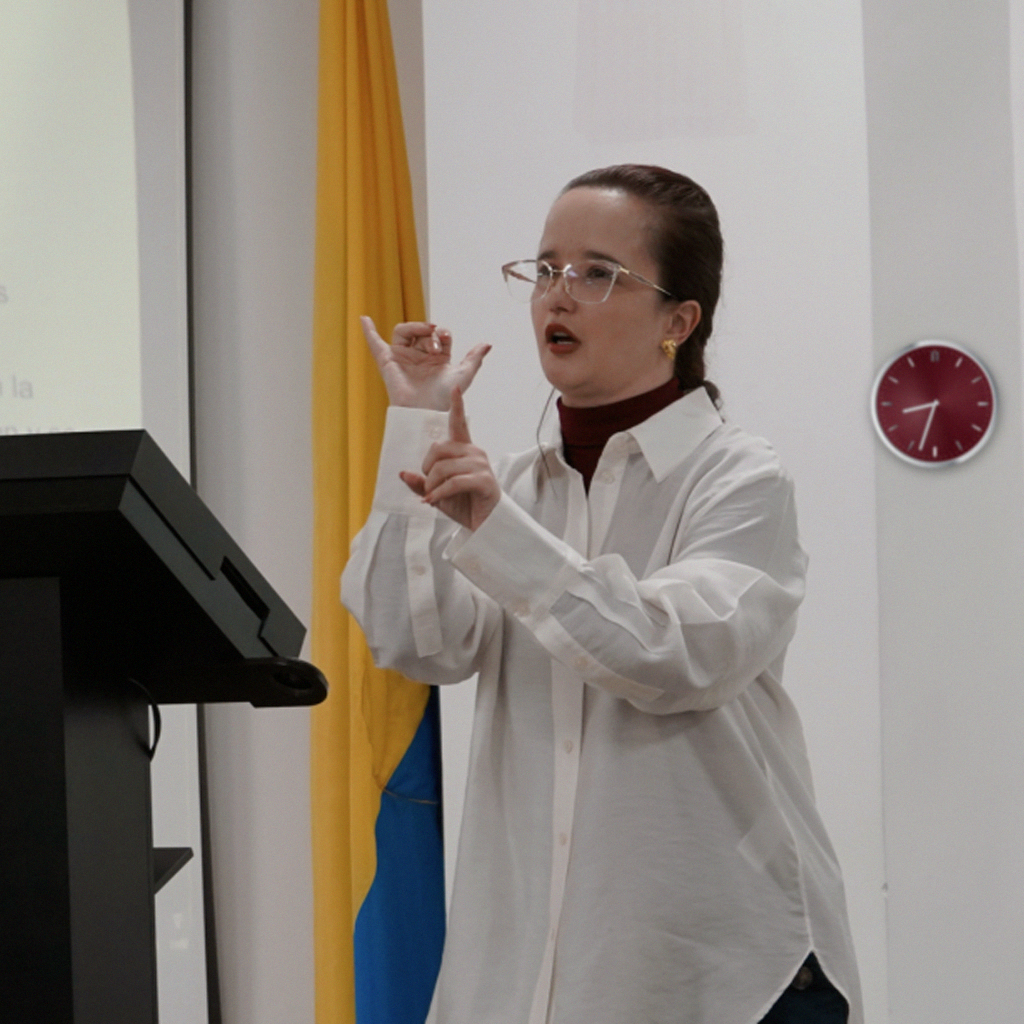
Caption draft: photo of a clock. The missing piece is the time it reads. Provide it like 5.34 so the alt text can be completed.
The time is 8.33
